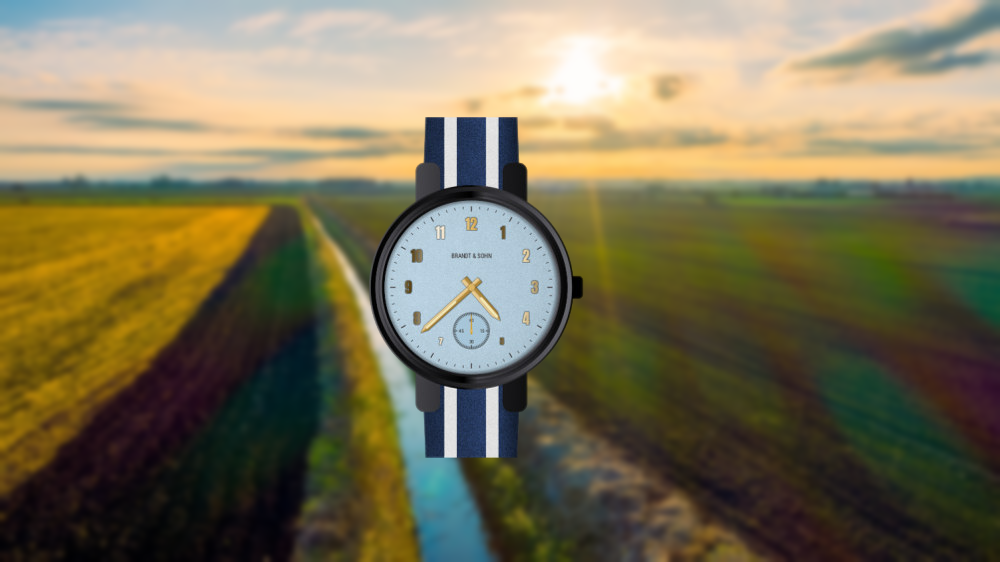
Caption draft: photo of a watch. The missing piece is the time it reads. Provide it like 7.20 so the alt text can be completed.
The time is 4.38
